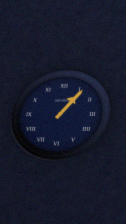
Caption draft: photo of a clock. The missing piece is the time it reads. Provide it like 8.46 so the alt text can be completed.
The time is 1.06
